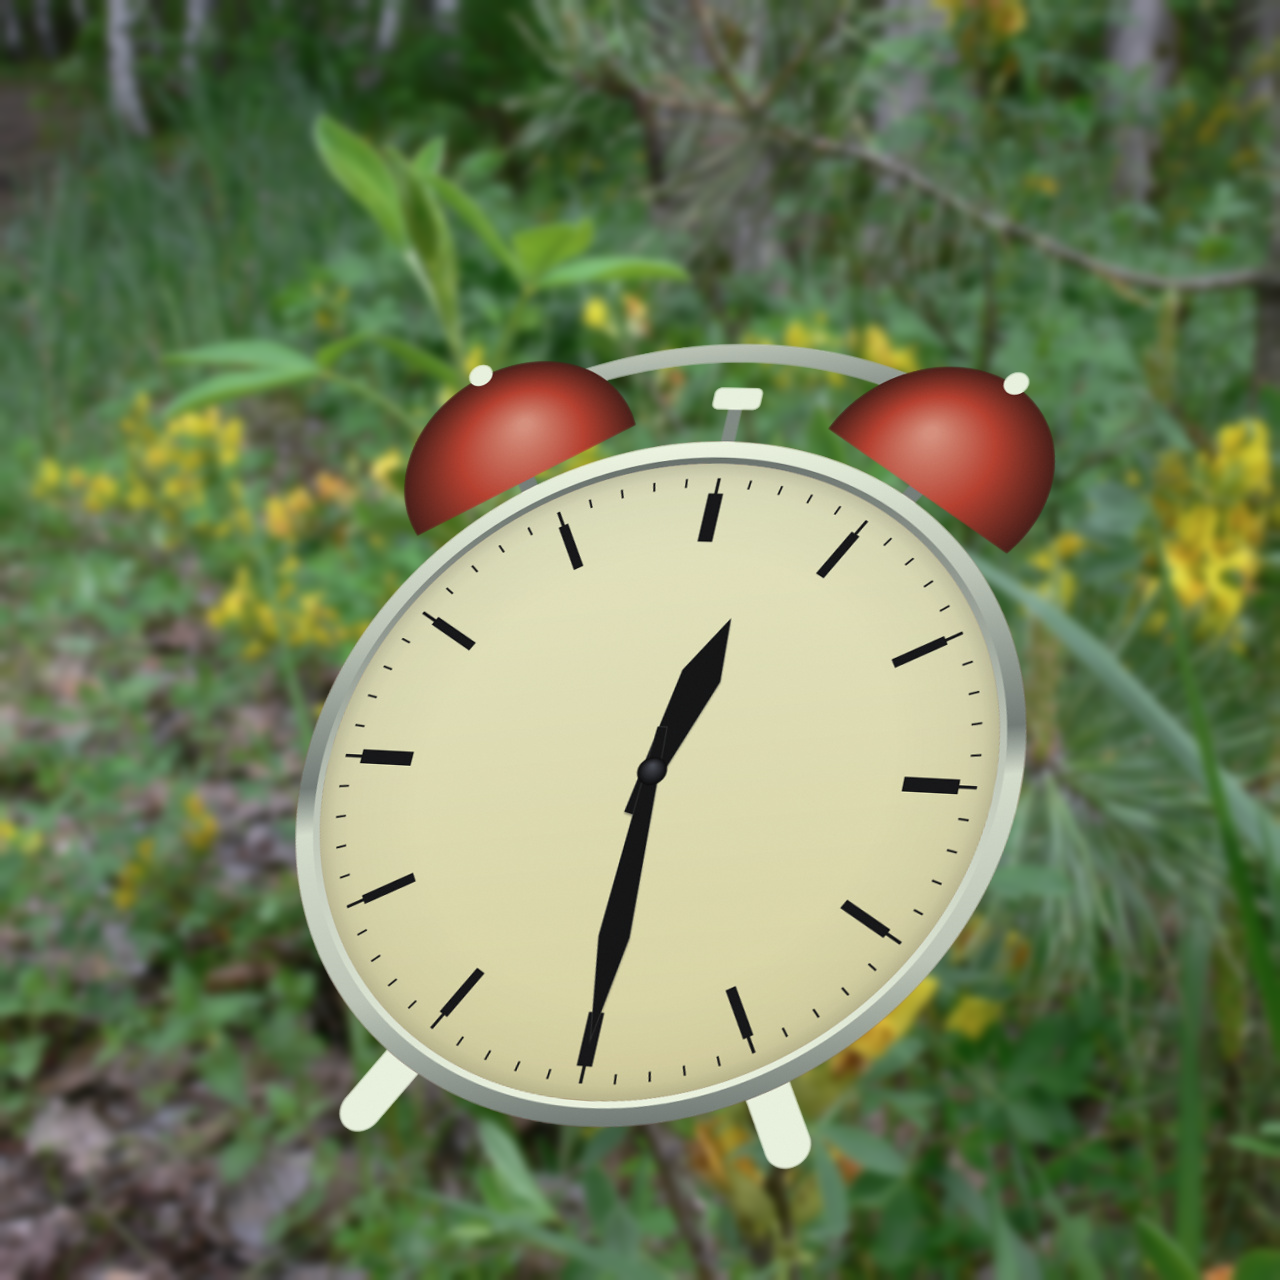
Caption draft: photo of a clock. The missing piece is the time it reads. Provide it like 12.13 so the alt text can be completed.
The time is 12.30
